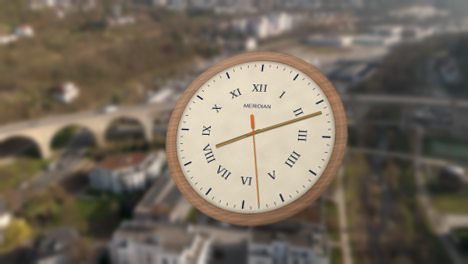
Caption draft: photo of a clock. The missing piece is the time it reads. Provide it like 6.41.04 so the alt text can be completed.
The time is 8.11.28
